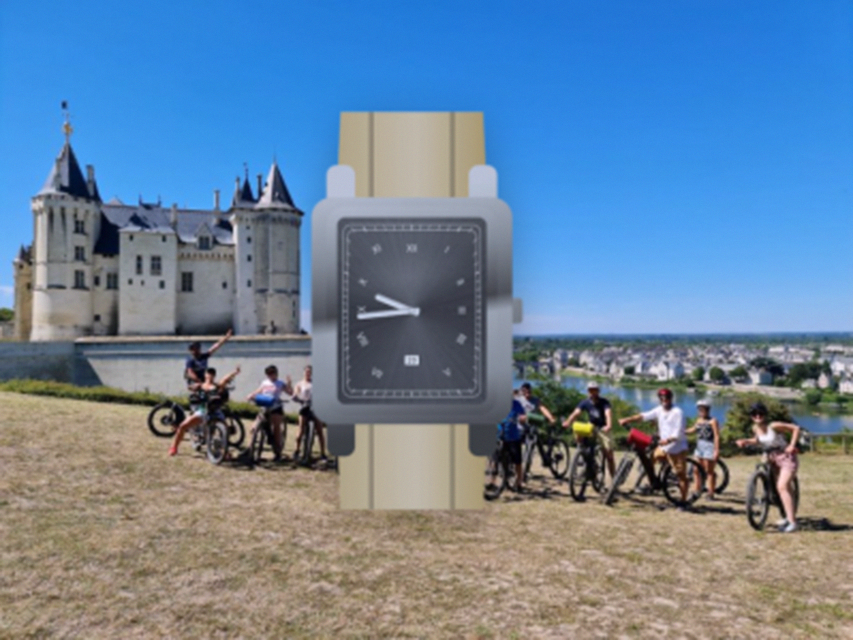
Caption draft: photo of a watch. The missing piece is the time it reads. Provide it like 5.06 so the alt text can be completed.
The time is 9.44
